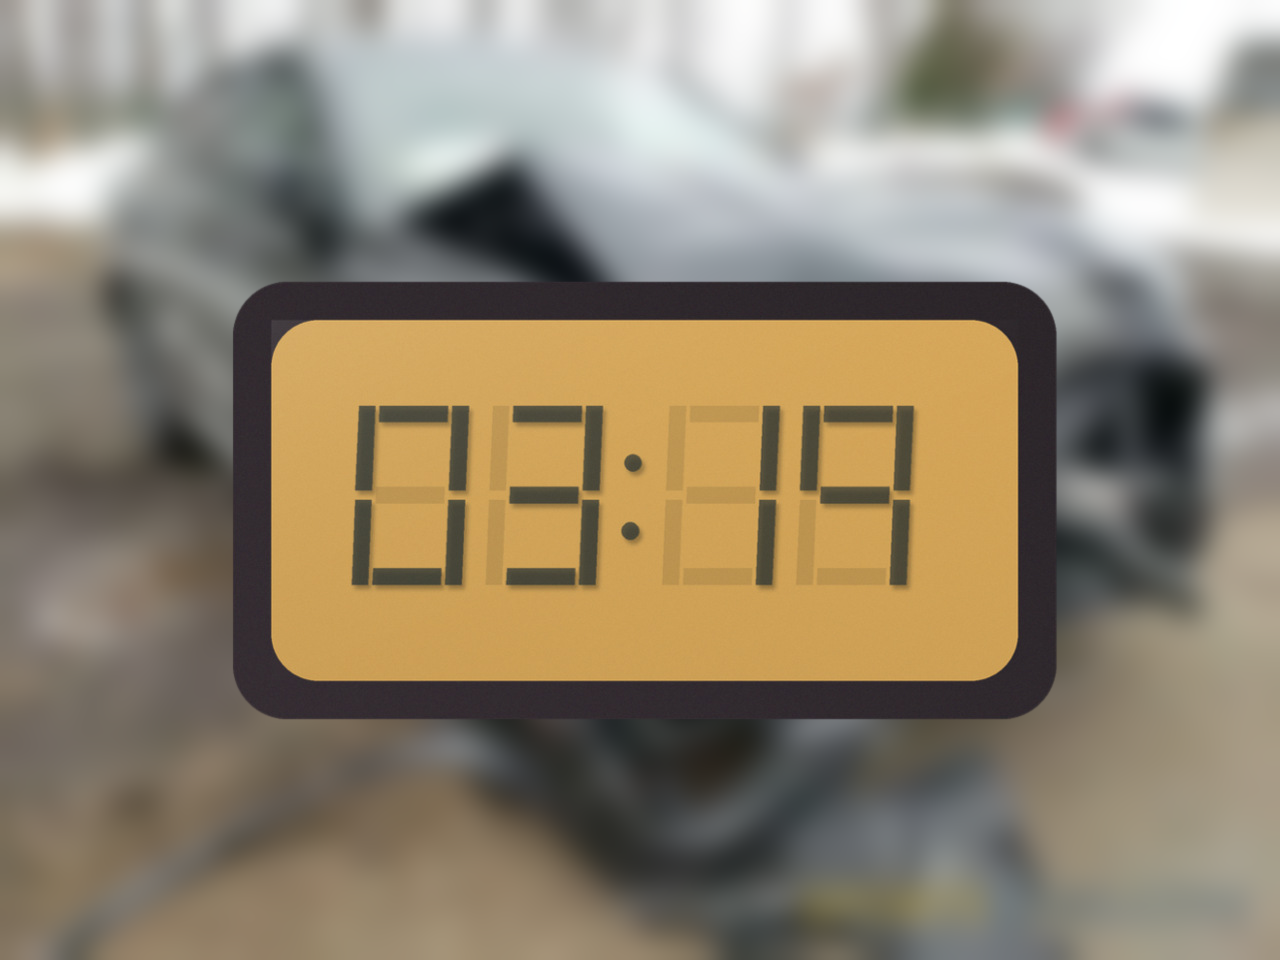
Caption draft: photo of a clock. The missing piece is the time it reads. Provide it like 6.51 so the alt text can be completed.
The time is 3.19
